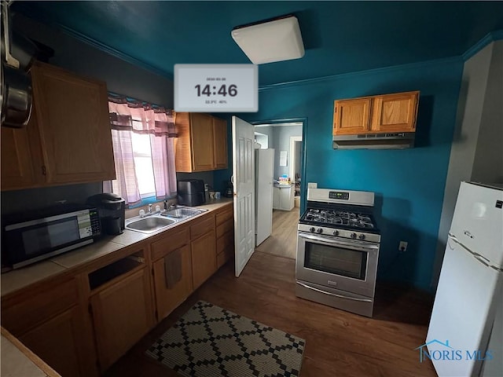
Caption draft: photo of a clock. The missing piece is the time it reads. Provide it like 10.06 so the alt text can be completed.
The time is 14.46
